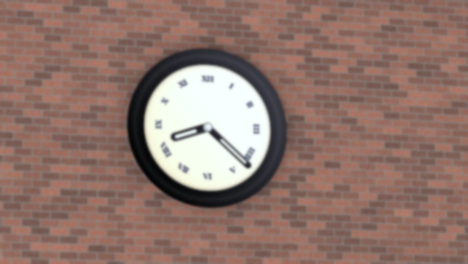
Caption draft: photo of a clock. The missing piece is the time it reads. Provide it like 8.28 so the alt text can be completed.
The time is 8.22
